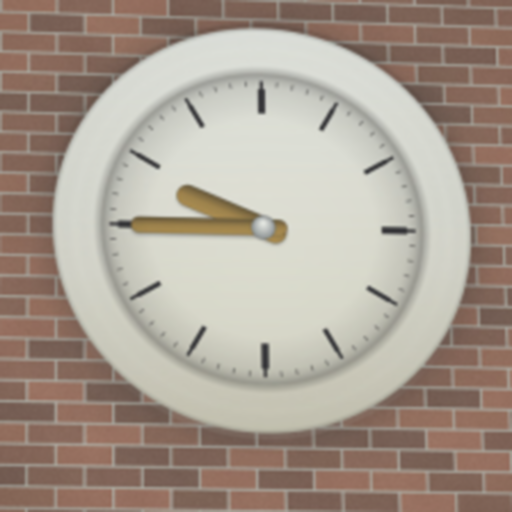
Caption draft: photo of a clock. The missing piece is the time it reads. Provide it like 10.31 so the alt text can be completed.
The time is 9.45
